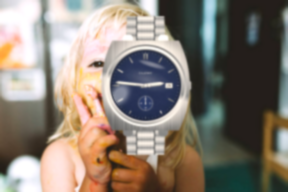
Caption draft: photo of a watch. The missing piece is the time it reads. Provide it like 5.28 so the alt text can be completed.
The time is 2.46
